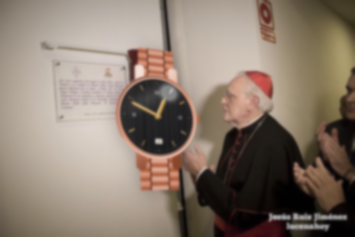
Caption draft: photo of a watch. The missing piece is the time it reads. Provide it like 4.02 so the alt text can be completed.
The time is 12.49
